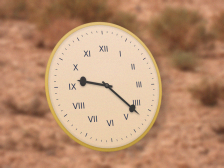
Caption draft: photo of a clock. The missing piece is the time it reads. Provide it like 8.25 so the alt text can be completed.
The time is 9.22
